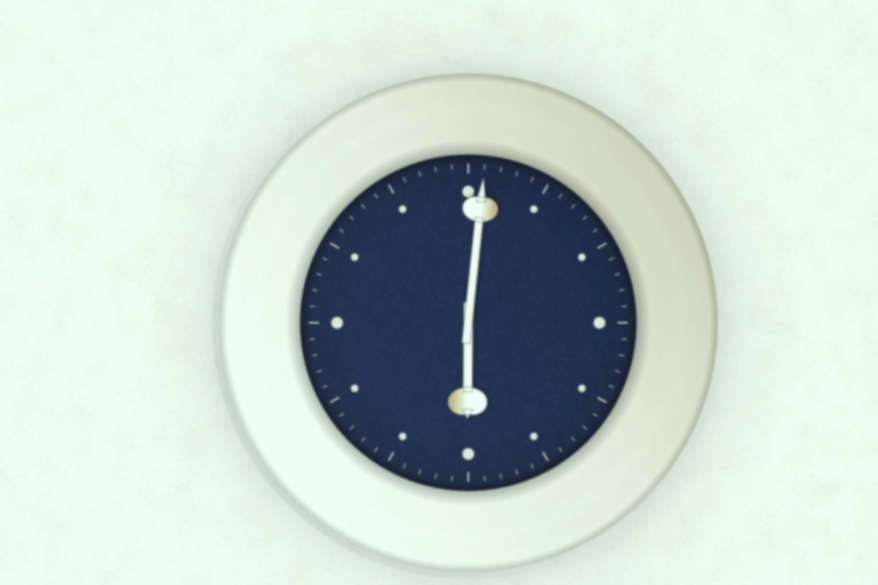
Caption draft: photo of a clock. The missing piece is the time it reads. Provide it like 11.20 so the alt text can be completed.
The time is 6.01
